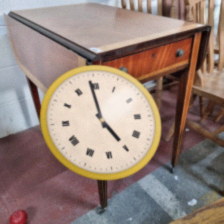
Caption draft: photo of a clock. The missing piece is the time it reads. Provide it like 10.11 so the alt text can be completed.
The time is 4.59
